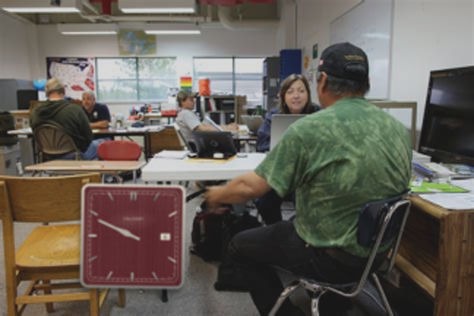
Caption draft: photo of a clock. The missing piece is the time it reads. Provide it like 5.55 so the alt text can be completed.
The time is 9.49
